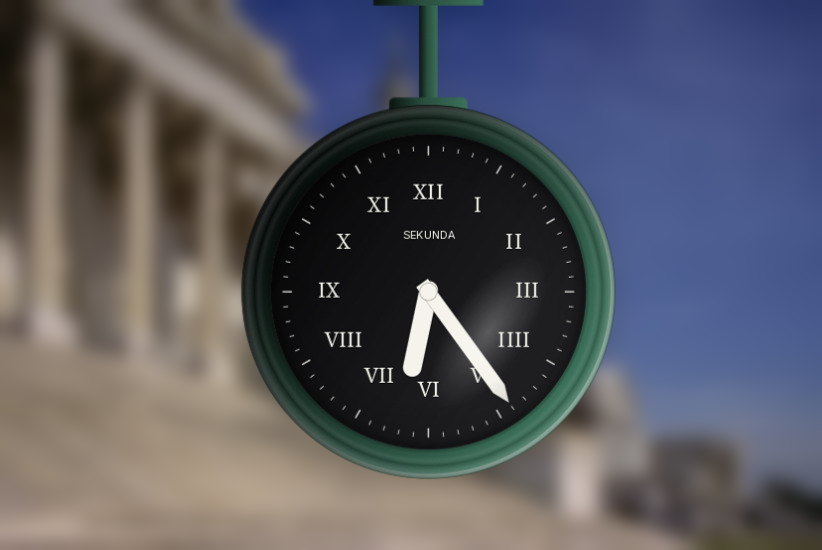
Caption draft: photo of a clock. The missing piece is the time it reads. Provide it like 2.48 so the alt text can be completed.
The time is 6.24
